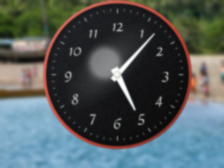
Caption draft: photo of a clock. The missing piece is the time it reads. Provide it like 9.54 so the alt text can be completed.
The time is 5.07
